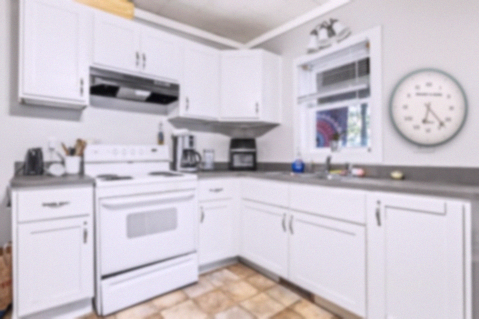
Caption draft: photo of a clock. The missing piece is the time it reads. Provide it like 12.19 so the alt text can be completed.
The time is 6.23
